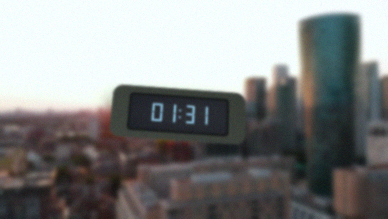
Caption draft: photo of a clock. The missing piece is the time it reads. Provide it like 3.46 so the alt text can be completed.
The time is 1.31
